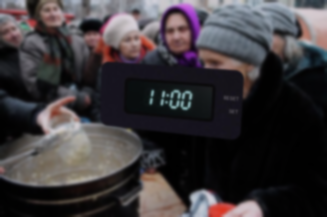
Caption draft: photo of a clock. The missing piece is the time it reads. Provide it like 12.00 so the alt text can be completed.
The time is 11.00
